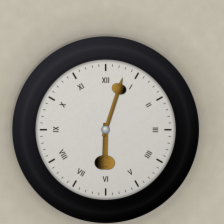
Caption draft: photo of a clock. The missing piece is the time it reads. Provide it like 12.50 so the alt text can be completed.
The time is 6.03
